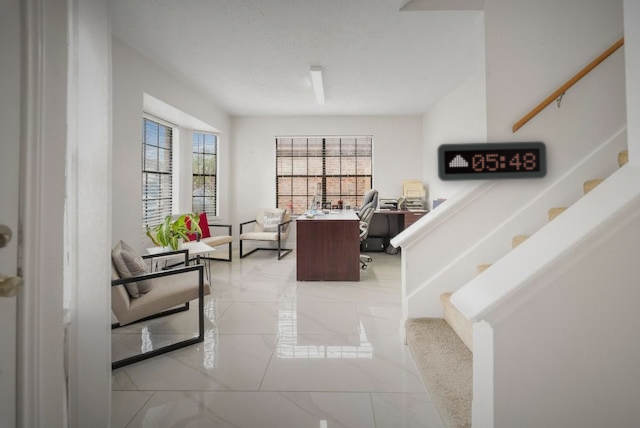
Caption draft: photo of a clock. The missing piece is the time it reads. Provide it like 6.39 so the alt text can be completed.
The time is 5.48
